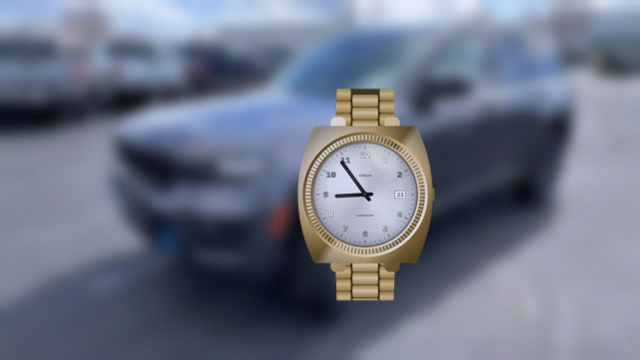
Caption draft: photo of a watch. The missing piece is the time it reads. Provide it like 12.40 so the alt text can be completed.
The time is 8.54
